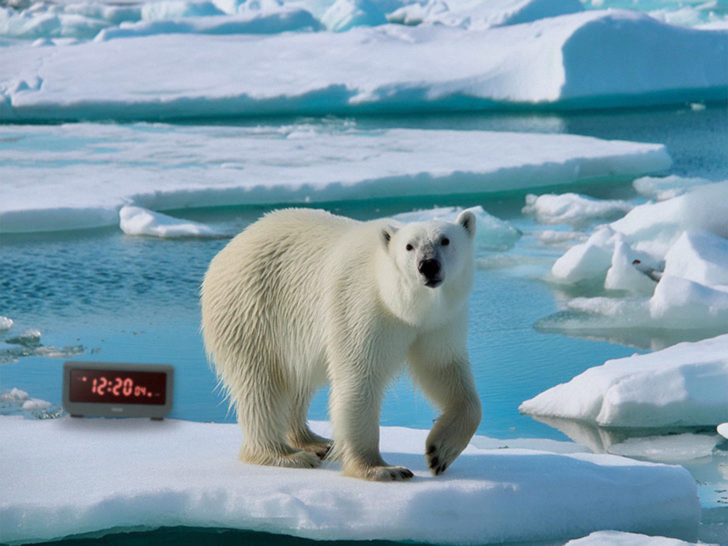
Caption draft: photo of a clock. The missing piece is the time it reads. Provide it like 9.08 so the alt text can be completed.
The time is 12.20
